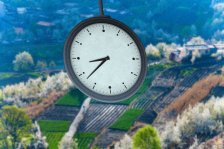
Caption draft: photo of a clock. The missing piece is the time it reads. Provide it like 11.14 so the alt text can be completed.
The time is 8.38
